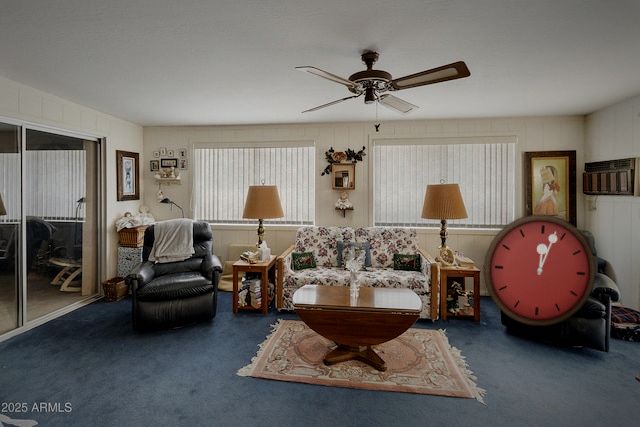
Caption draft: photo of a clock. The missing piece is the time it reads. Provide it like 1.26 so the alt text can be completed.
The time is 12.03
